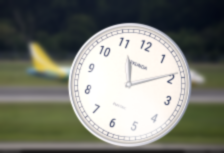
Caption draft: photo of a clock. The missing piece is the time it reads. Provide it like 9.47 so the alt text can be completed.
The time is 11.09
